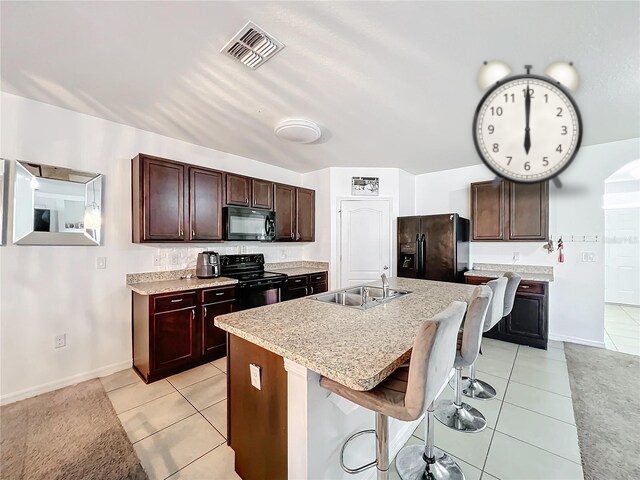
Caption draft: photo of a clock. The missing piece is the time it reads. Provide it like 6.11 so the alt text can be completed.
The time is 6.00
